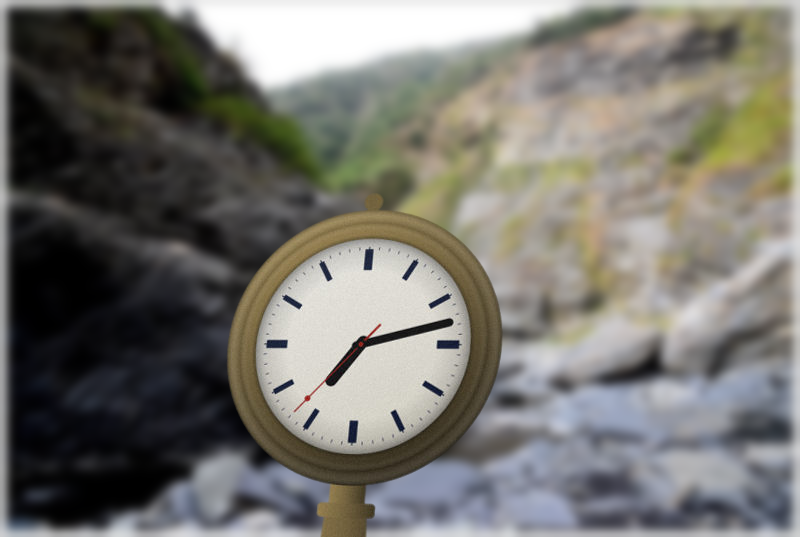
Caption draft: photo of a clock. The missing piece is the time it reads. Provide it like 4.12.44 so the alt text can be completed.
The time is 7.12.37
